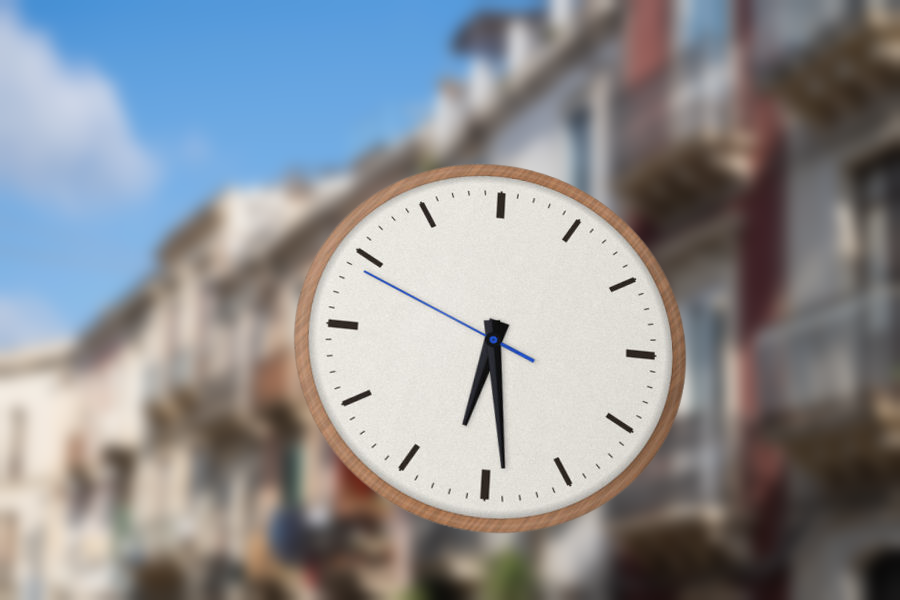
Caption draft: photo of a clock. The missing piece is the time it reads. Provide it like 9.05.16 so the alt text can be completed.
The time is 6.28.49
